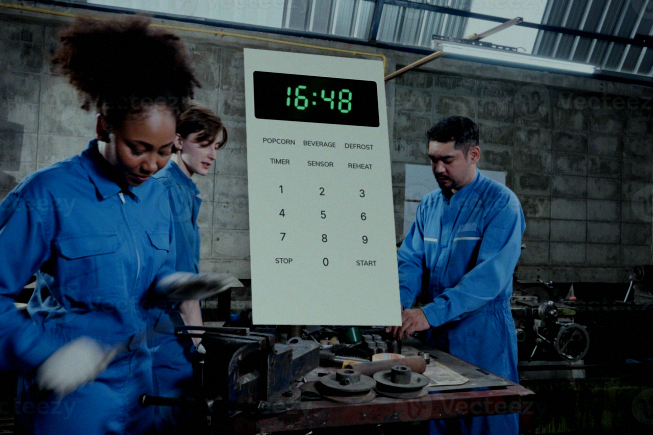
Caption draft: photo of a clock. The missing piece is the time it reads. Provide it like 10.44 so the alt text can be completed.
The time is 16.48
